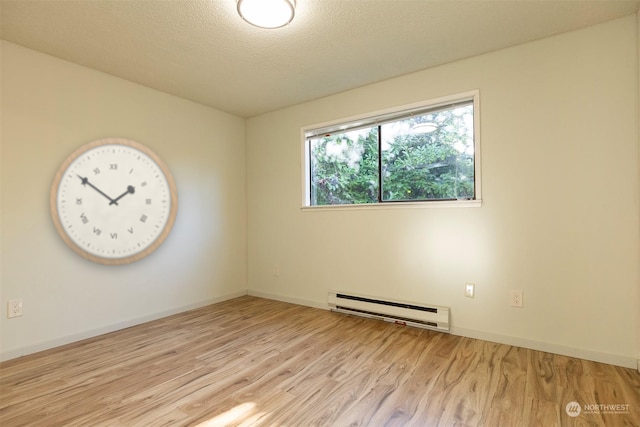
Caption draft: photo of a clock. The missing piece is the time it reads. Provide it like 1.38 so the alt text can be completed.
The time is 1.51
